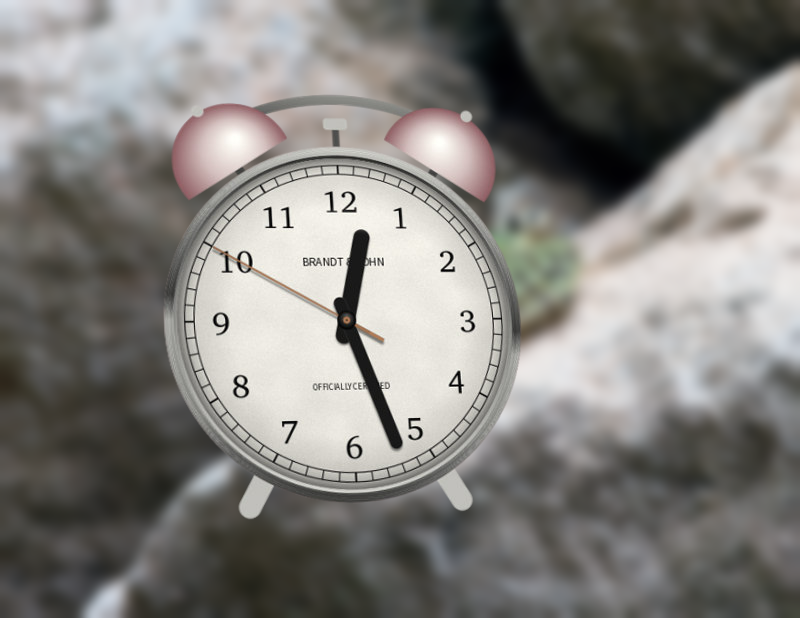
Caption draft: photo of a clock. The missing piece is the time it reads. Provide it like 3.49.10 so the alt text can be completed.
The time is 12.26.50
